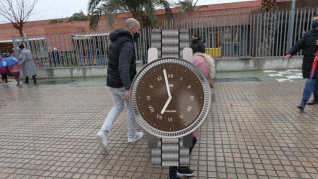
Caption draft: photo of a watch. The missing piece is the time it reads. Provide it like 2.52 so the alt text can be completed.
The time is 6.58
